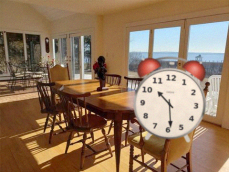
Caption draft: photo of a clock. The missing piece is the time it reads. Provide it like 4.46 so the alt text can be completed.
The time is 10.29
